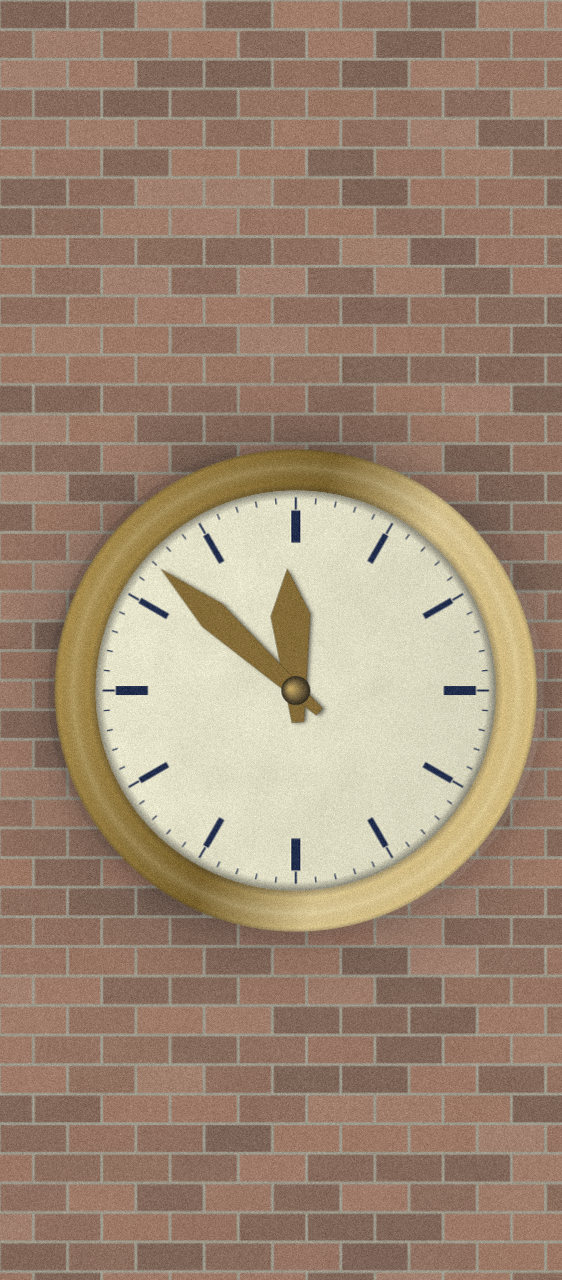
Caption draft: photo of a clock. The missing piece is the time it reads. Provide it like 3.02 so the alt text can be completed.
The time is 11.52
